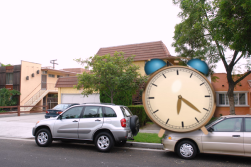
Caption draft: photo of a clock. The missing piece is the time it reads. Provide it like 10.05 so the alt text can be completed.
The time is 6.22
